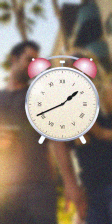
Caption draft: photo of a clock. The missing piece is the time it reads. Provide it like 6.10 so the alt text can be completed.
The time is 1.41
